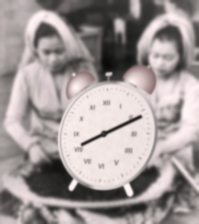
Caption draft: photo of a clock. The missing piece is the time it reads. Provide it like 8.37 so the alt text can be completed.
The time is 8.11
